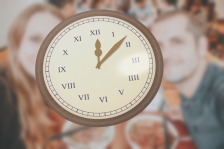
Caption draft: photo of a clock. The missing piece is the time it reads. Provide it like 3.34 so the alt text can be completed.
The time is 12.08
